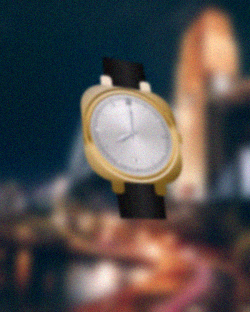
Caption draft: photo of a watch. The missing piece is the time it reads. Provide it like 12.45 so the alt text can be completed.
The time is 8.00
